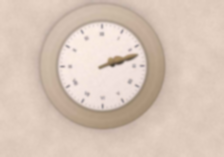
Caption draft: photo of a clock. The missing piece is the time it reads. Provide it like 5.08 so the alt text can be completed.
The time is 2.12
